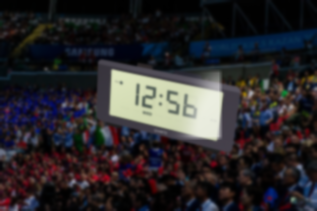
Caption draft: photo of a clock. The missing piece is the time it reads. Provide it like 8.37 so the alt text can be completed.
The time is 12.56
